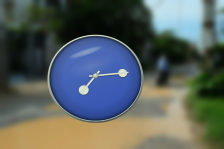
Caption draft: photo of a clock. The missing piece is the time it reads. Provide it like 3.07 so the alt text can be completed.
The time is 7.14
